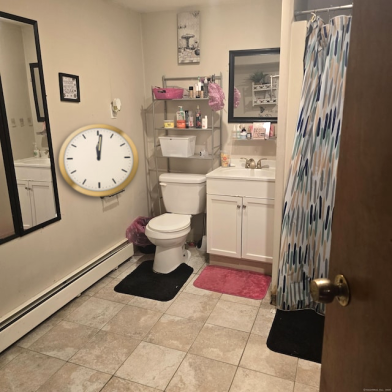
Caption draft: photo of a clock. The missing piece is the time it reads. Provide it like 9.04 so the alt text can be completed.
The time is 12.01
